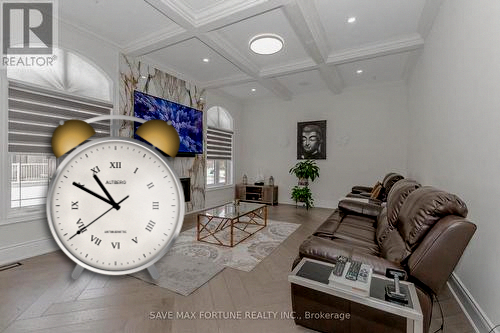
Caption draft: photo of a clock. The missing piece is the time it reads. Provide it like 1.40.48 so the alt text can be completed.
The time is 10.49.39
